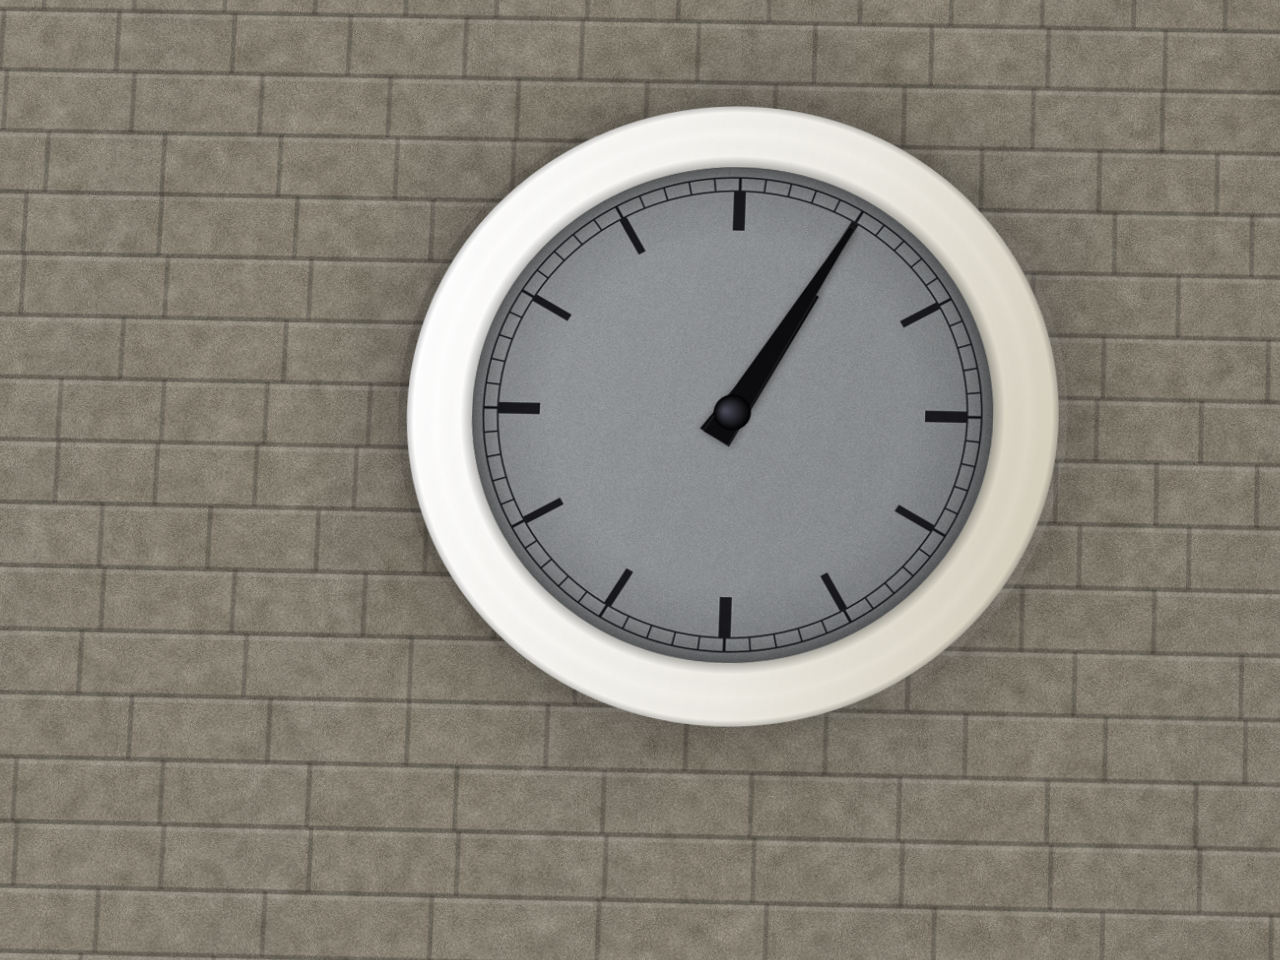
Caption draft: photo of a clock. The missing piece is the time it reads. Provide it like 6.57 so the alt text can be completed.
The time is 1.05
